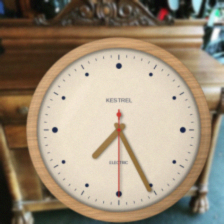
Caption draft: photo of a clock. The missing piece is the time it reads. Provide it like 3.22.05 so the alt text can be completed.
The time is 7.25.30
